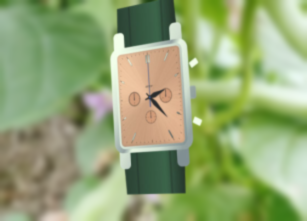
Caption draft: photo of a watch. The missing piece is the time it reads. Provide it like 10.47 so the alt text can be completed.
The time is 2.23
